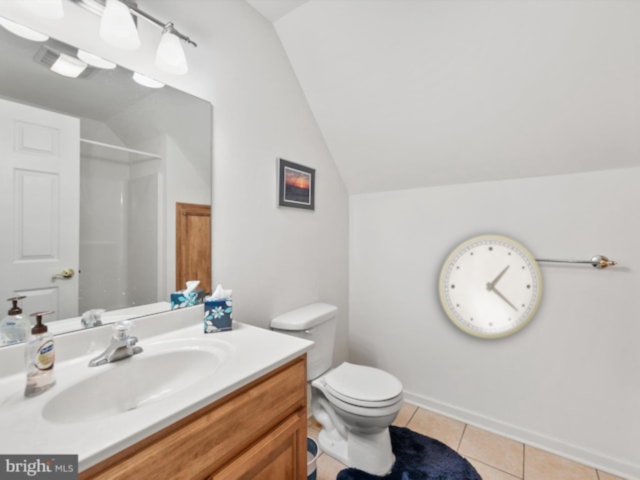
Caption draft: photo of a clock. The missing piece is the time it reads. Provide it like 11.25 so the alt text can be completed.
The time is 1.22
